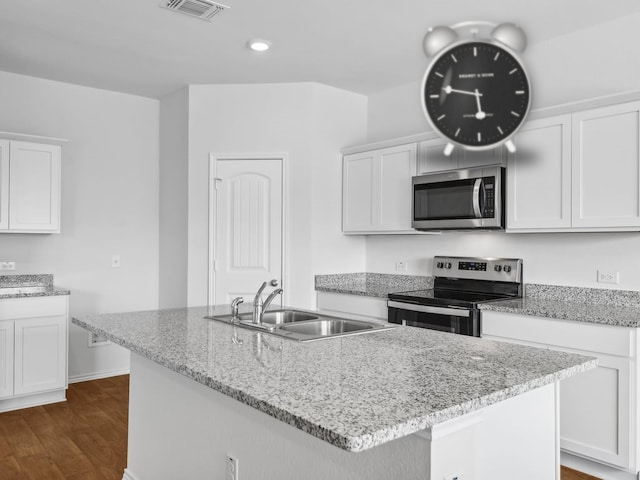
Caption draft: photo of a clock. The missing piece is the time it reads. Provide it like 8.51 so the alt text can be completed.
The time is 5.47
